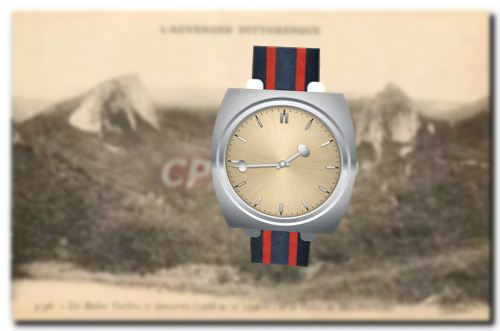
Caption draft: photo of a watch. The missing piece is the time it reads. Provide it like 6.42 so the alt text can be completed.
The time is 1.44
